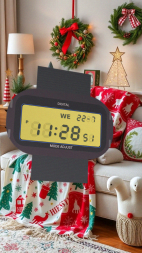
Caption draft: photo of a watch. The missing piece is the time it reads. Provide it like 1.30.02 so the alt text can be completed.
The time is 11.28.51
